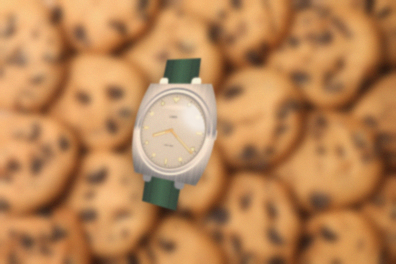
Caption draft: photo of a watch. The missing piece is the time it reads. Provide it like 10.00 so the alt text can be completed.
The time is 8.21
